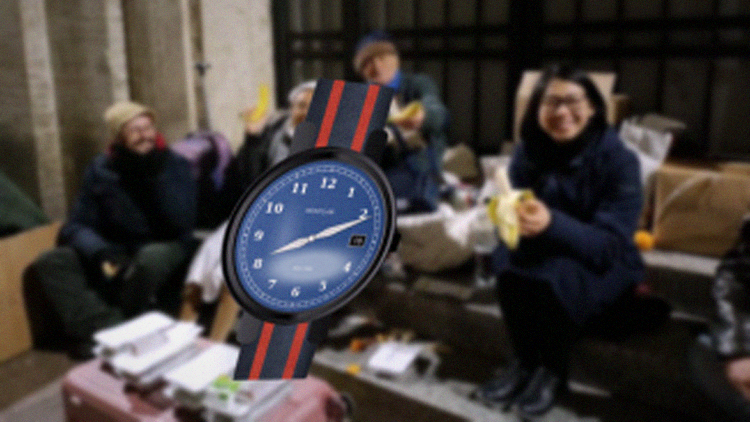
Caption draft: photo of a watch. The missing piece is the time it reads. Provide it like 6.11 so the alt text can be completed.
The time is 8.11
